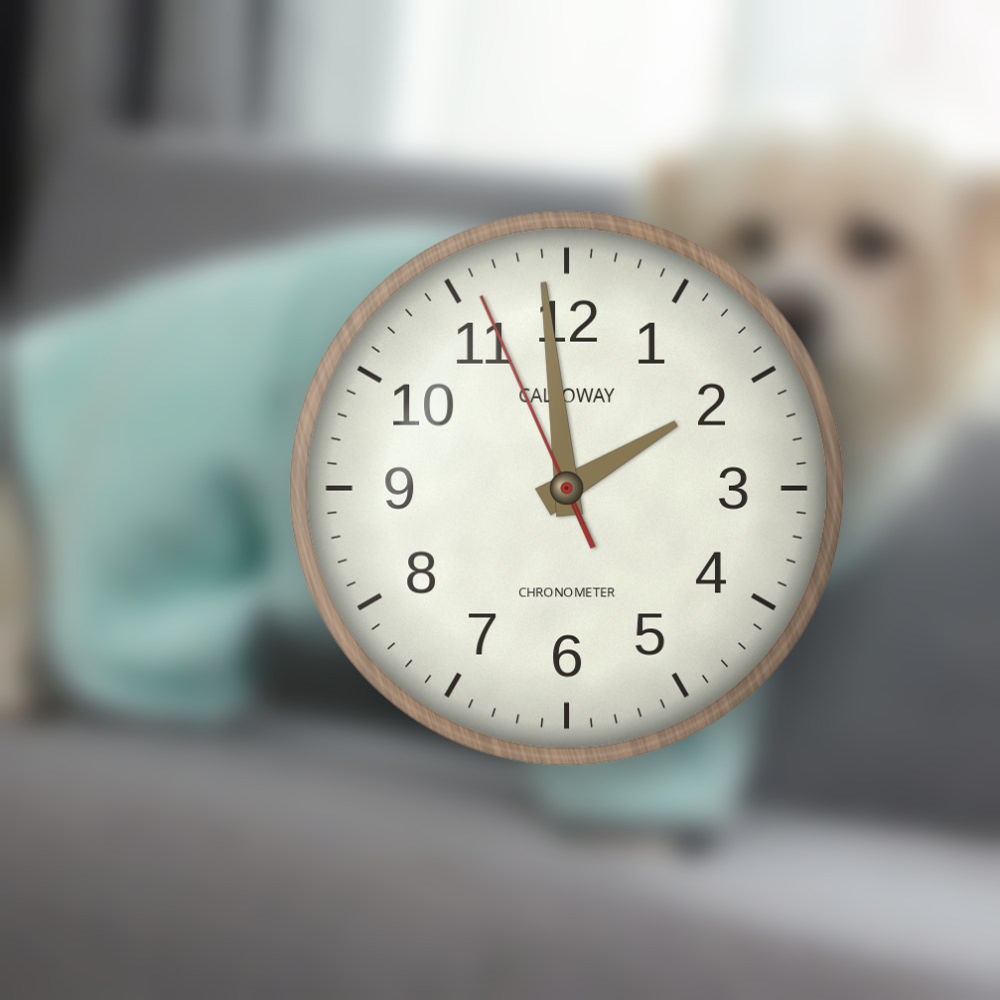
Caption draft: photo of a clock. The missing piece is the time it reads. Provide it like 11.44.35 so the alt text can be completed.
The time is 1.58.56
